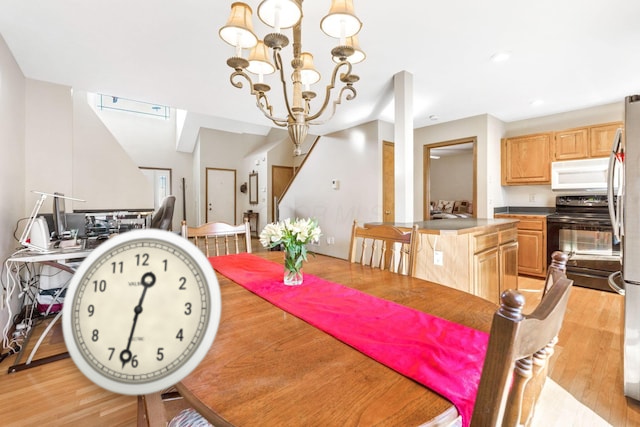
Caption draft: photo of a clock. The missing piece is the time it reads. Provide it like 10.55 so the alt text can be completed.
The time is 12.32
